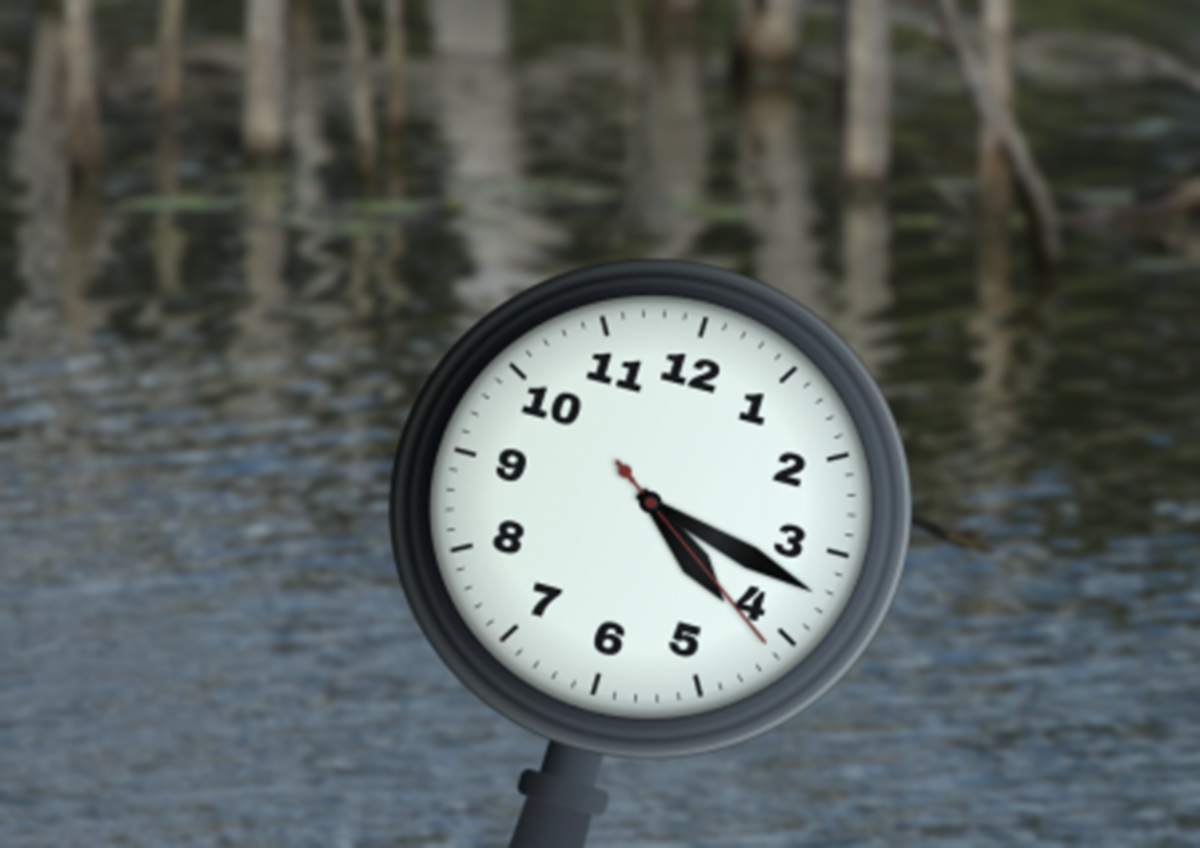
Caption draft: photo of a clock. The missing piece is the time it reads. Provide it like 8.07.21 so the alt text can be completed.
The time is 4.17.21
